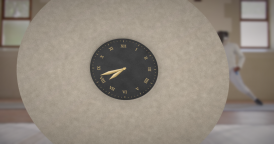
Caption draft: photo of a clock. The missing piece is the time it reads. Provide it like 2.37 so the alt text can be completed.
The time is 7.42
